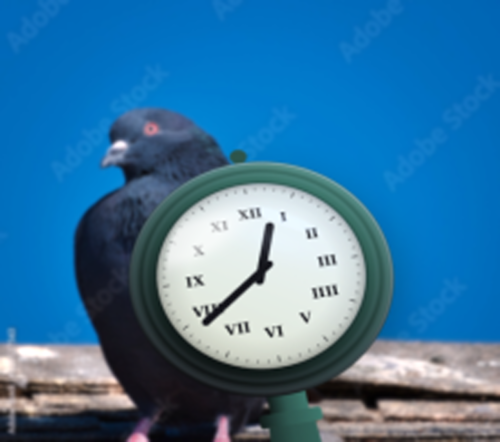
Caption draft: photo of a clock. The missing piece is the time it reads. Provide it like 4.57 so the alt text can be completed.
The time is 12.39
